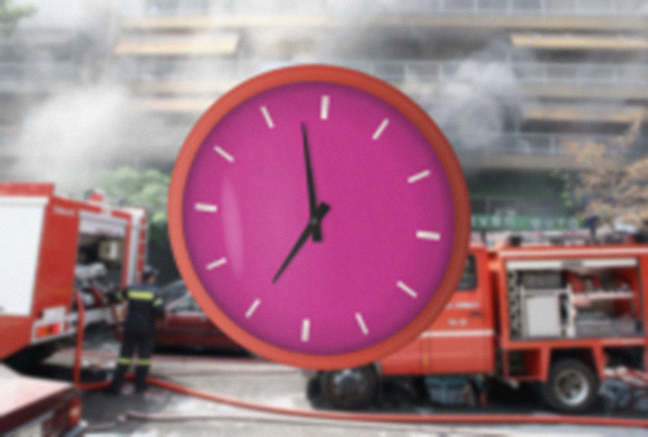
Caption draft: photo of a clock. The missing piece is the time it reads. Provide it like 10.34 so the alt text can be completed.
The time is 6.58
